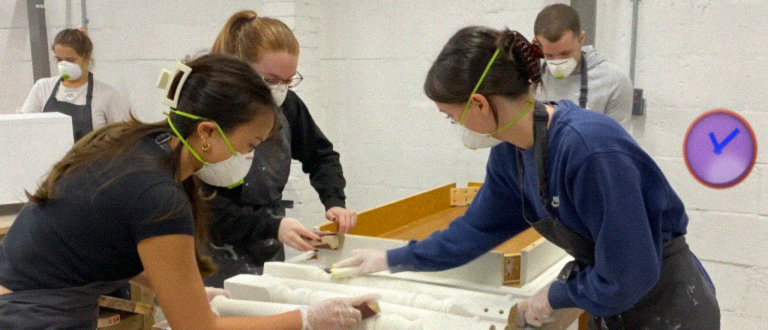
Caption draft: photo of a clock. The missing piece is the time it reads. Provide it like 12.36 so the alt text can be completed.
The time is 11.08
